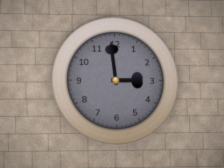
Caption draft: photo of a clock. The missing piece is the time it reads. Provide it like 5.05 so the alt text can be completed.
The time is 2.59
